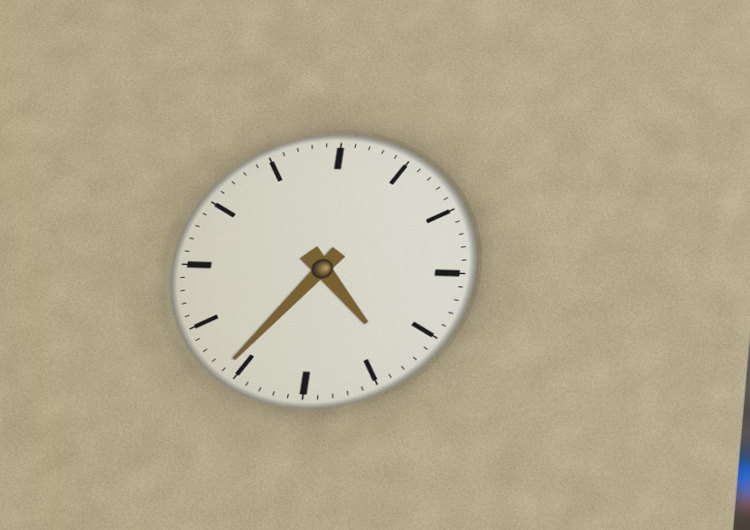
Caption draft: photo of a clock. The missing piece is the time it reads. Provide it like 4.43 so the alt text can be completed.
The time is 4.36
